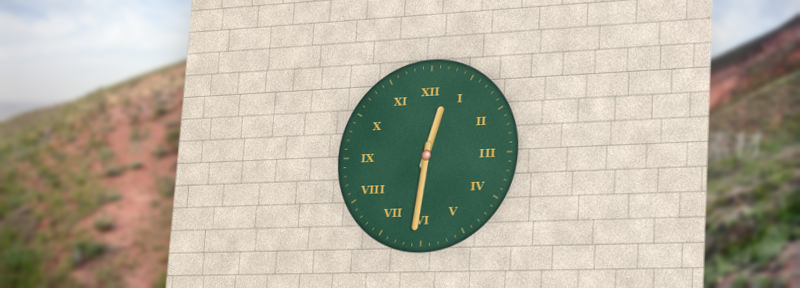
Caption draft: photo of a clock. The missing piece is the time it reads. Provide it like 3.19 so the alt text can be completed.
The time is 12.31
